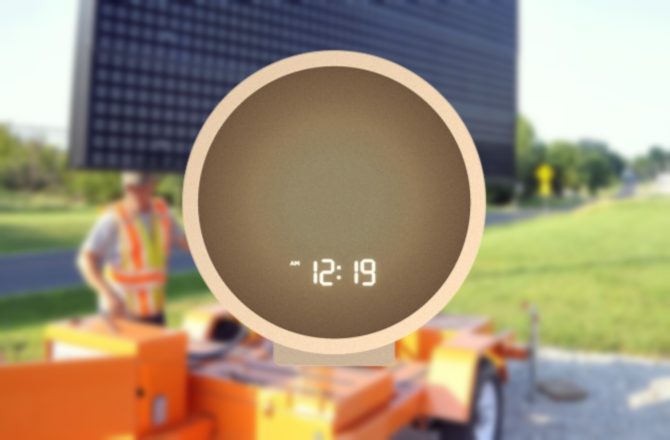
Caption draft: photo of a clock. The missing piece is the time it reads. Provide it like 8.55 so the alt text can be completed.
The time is 12.19
